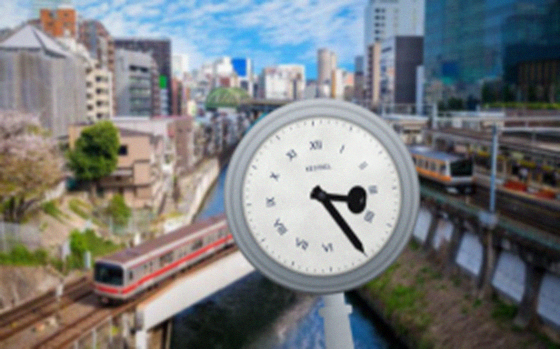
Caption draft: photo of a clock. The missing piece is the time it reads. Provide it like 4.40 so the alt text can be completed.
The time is 3.25
